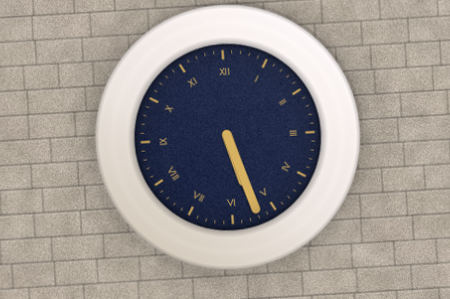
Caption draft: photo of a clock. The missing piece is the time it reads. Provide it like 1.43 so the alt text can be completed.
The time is 5.27
